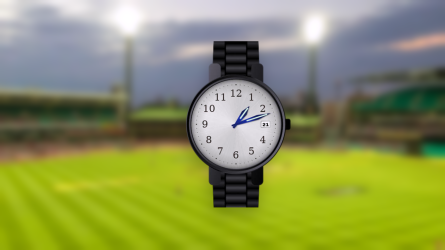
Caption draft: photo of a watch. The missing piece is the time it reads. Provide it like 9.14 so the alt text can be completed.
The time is 1.12
